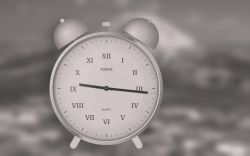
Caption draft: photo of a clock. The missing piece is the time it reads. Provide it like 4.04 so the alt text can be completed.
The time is 9.16
